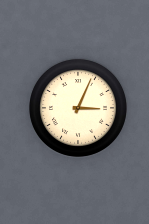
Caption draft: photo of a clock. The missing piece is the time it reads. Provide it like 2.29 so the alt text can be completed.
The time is 3.04
